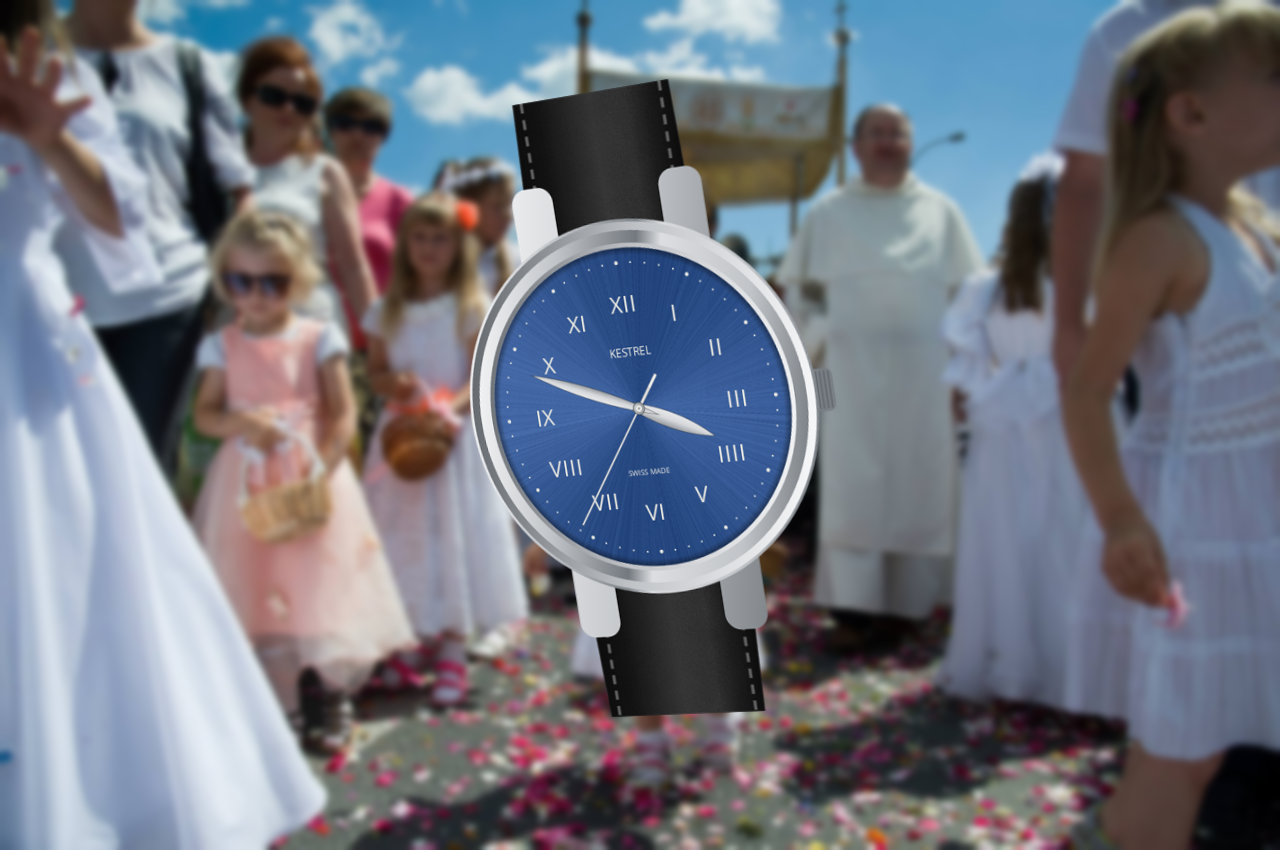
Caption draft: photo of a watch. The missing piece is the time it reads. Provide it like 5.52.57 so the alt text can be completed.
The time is 3.48.36
